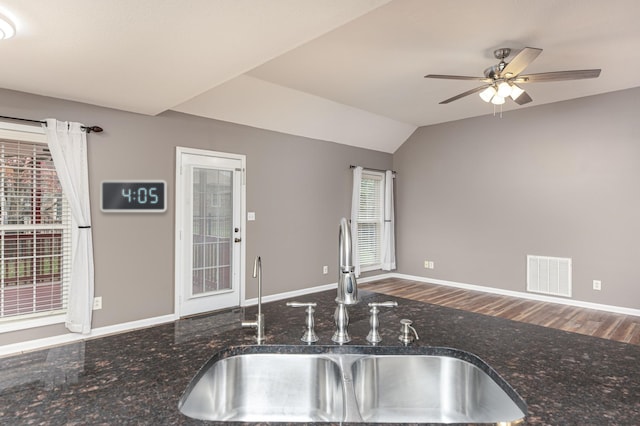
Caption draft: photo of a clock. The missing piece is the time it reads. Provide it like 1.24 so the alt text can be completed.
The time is 4.05
